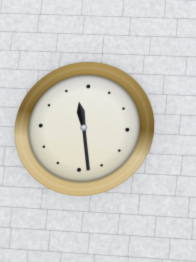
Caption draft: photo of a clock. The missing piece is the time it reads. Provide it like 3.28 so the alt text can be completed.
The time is 11.28
